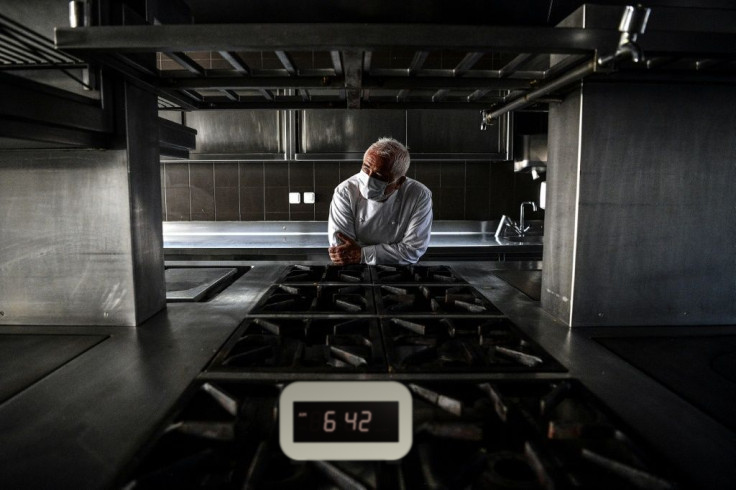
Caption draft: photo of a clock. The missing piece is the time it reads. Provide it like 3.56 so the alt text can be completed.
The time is 6.42
